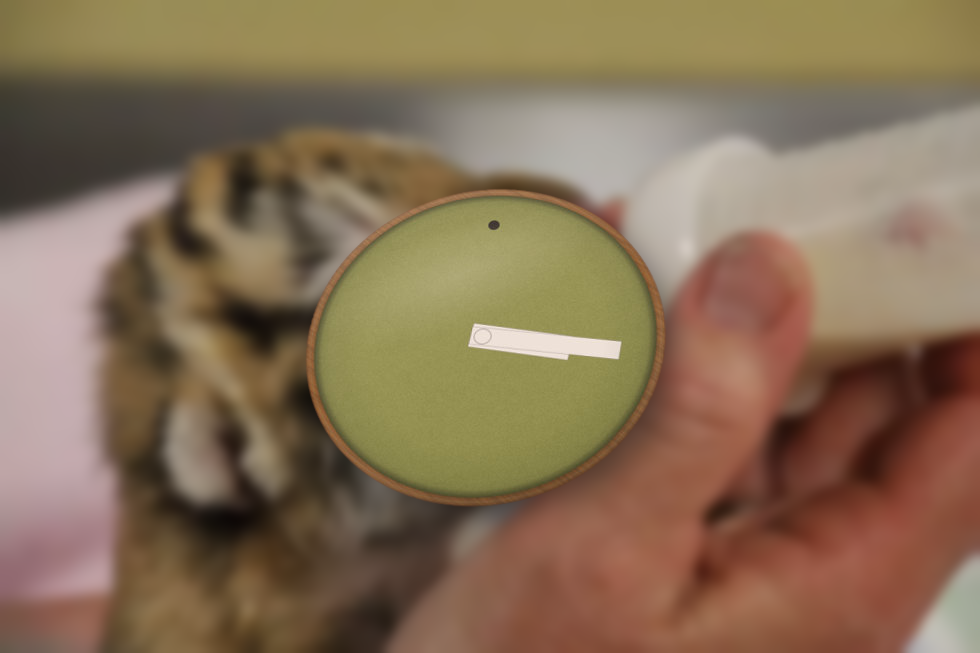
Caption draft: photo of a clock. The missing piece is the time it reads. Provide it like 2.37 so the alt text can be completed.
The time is 3.16
